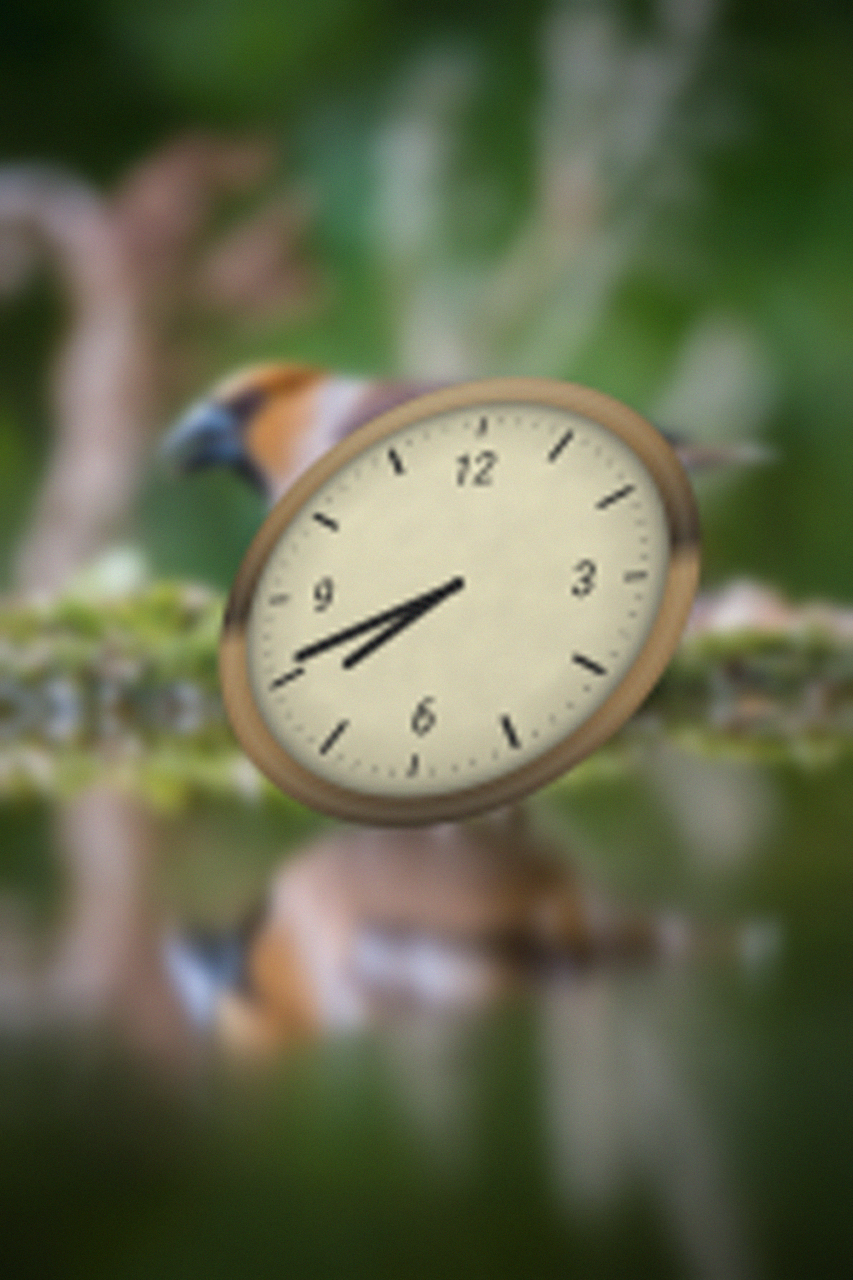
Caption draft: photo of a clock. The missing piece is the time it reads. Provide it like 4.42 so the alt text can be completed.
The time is 7.41
